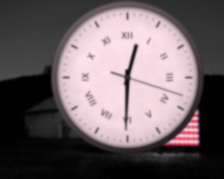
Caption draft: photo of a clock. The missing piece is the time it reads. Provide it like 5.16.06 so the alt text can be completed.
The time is 12.30.18
